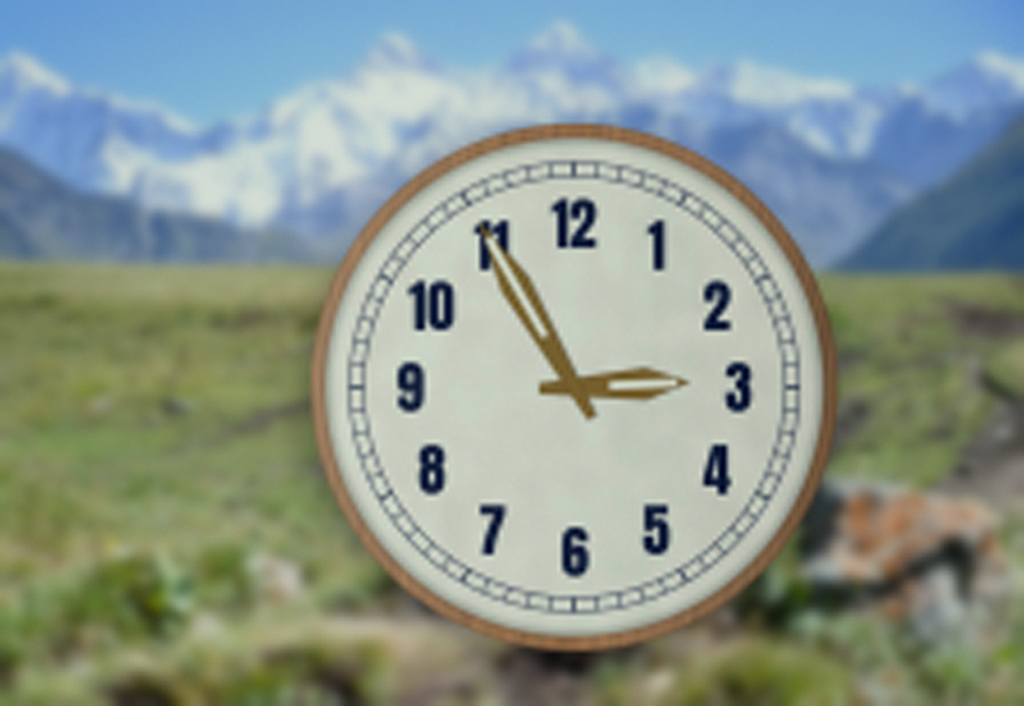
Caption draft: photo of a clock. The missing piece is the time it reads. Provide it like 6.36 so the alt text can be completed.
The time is 2.55
